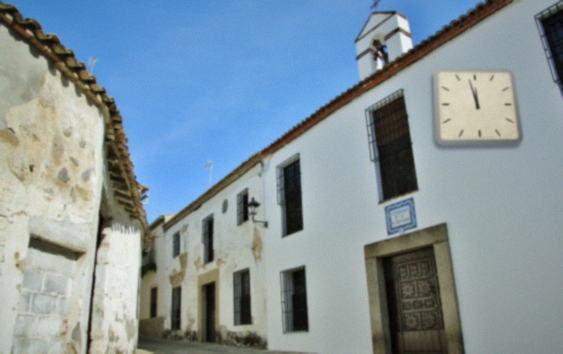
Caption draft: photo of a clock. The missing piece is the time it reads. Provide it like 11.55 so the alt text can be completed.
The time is 11.58
